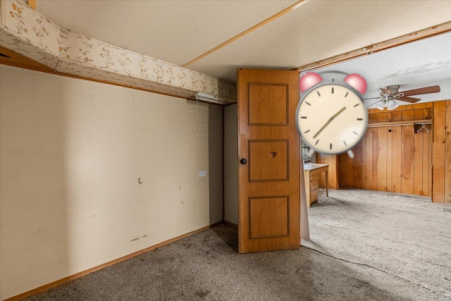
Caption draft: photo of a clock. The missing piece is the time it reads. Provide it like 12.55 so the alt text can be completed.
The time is 1.37
